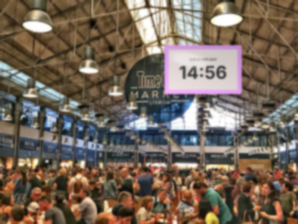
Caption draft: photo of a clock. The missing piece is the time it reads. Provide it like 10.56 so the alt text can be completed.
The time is 14.56
